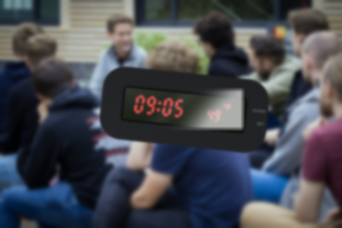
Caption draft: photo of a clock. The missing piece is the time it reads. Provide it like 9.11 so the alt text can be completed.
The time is 9.05
